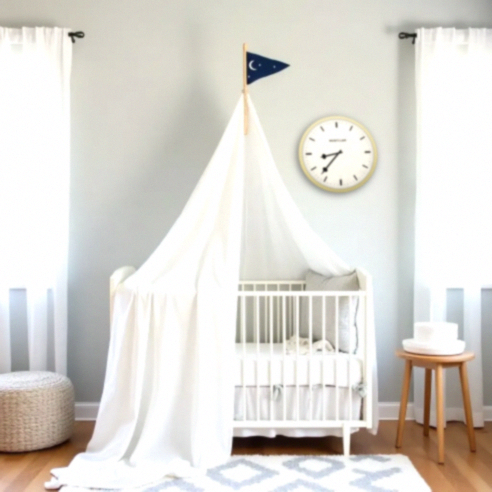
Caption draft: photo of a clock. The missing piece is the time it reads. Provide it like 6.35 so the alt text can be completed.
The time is 8.37
